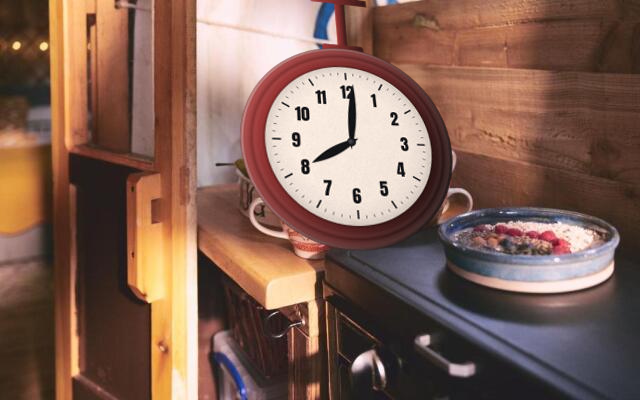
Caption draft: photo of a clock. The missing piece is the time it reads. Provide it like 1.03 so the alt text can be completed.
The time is 8.01
